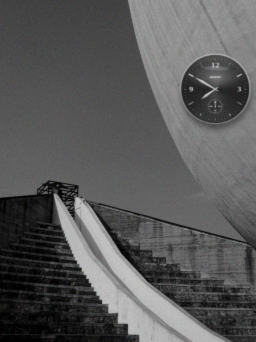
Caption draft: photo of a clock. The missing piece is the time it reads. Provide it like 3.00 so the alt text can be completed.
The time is 7.50
